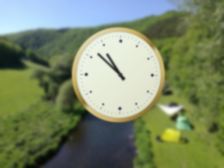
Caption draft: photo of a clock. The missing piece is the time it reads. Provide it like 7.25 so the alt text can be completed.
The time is 10.52
